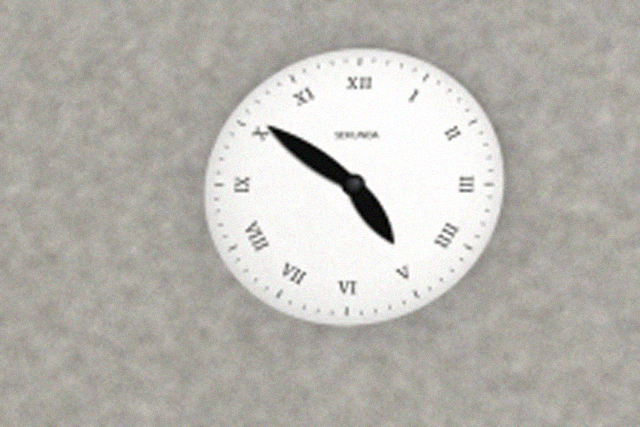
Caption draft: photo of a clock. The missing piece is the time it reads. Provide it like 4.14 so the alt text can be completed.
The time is 4.51
